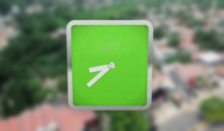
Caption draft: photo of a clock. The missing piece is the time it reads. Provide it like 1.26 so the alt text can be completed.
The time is 8.38
